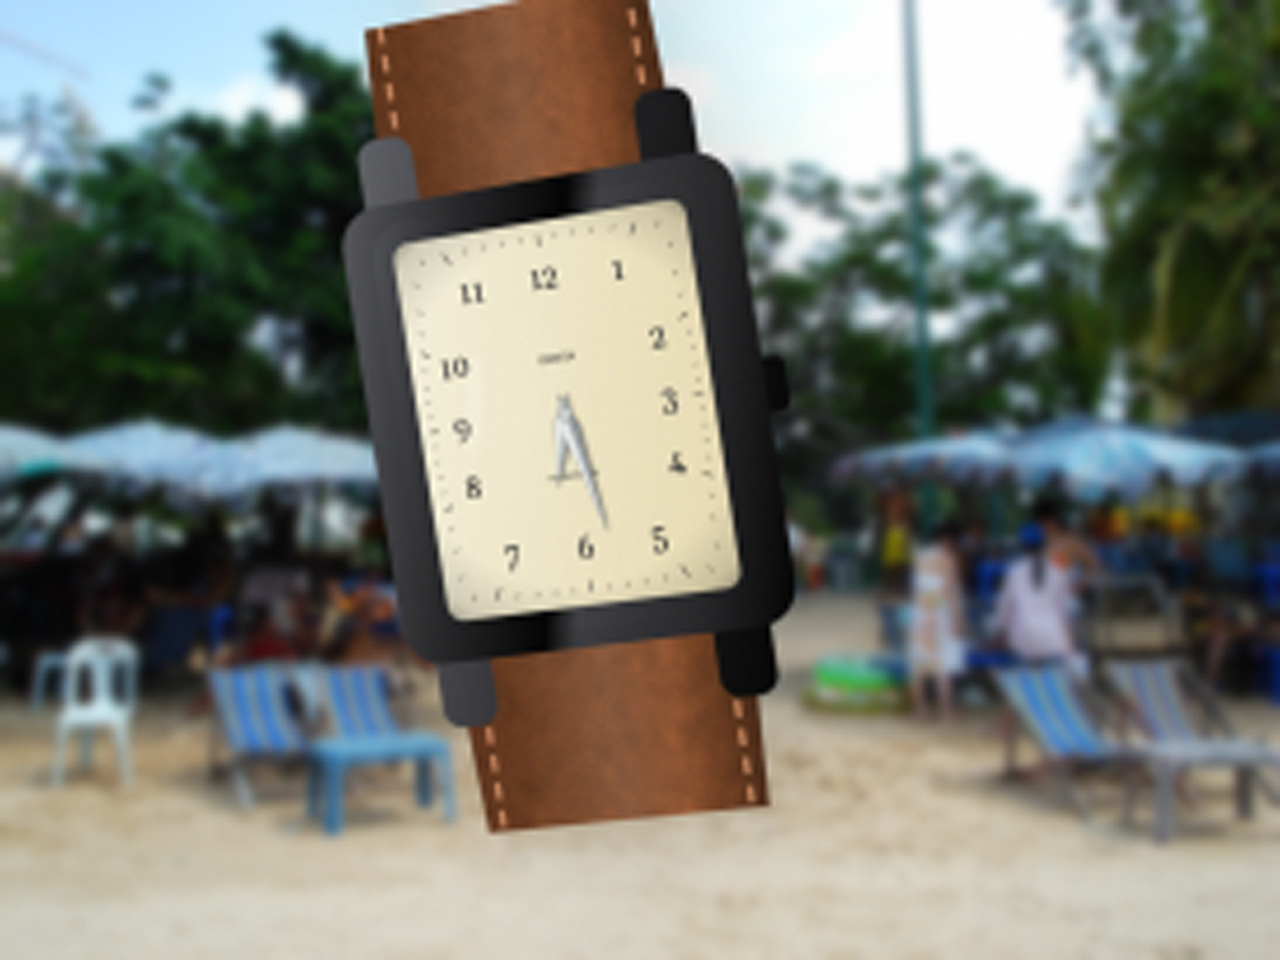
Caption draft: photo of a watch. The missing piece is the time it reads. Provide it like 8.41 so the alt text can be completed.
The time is 6.28
